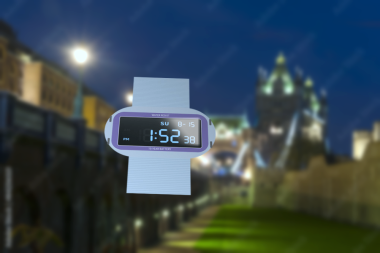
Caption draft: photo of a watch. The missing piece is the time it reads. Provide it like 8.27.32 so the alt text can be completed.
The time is 1.52.38
